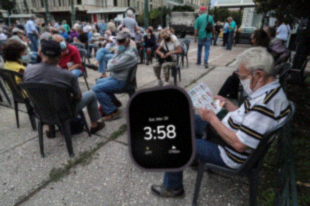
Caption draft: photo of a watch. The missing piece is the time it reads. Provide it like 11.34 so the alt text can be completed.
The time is 3.58
